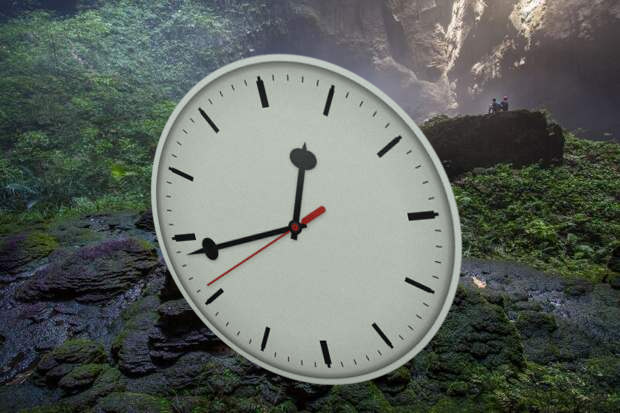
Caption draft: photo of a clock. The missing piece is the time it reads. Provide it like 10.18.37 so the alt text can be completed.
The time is 12.43.41
